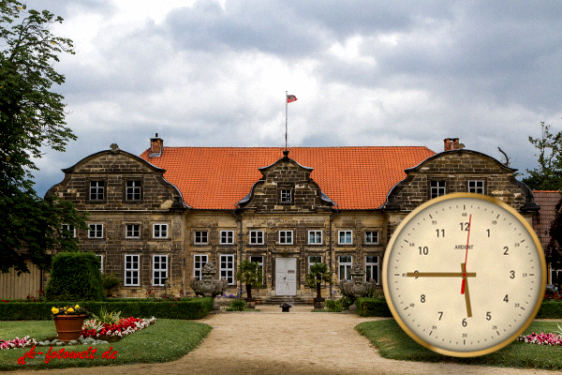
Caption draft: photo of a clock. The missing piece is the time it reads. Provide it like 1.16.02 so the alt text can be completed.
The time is 5.45.01
